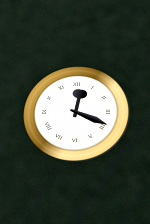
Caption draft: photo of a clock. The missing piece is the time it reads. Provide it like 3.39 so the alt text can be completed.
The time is 12.19
